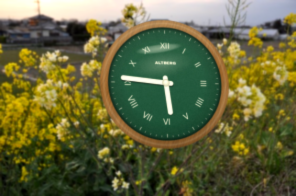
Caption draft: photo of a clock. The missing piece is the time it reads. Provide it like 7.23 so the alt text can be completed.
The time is 5.46
